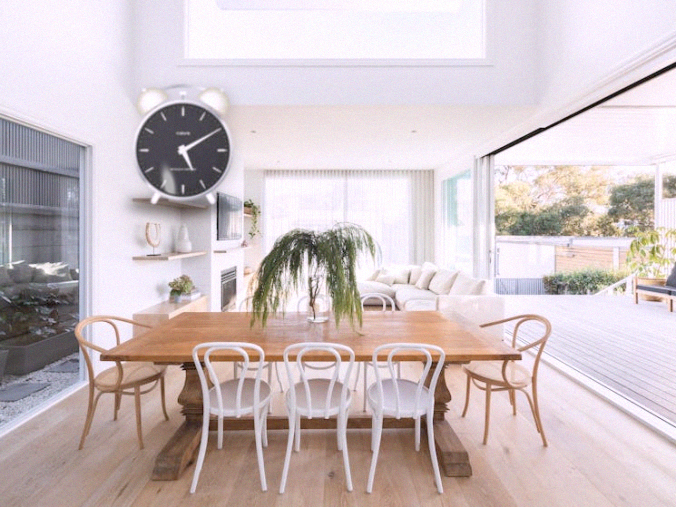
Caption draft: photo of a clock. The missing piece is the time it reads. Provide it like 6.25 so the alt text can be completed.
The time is 5.10
